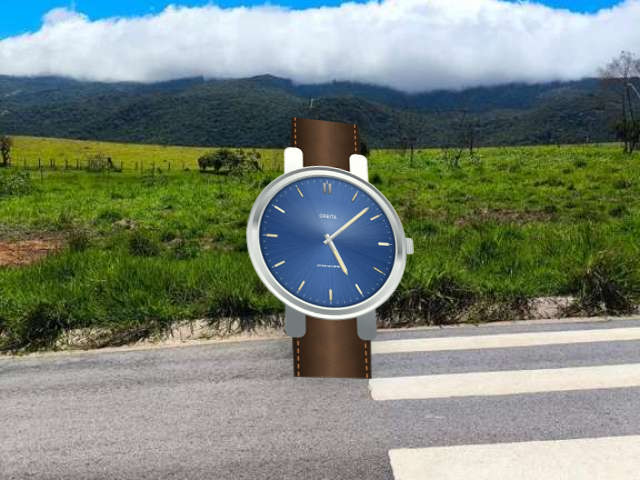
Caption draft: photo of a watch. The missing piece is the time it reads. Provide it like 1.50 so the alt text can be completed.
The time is 5.08
